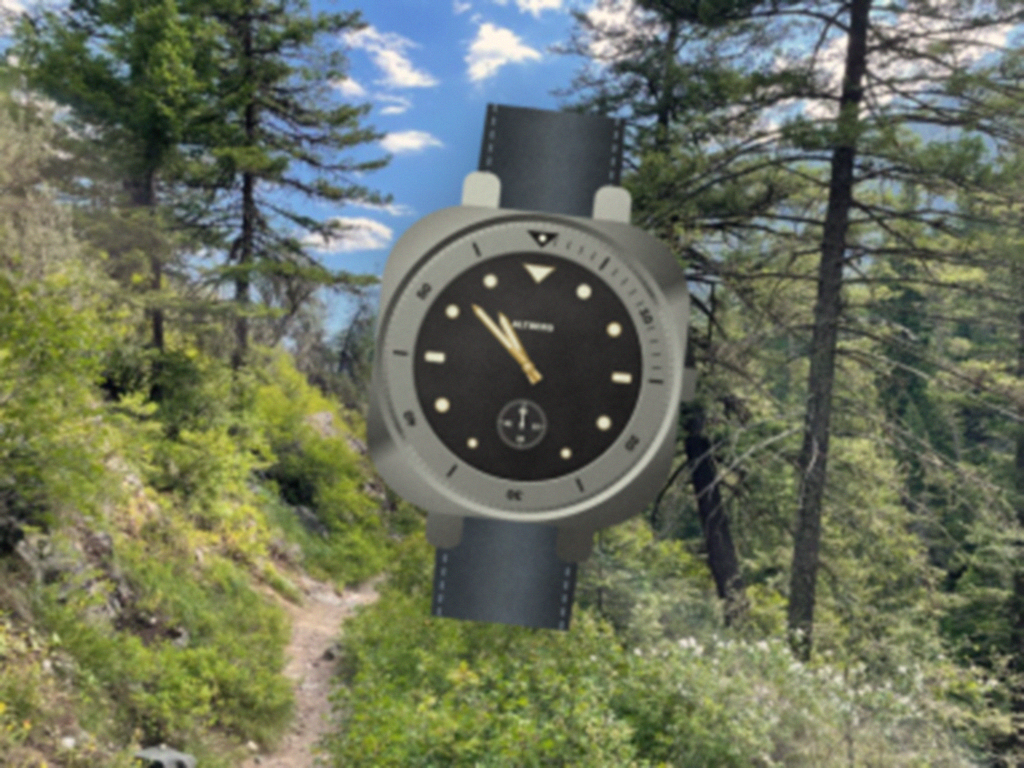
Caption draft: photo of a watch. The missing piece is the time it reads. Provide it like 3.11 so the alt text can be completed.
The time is 10.52
